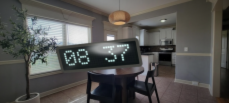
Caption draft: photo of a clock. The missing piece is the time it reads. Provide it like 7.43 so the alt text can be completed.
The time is 8.37
